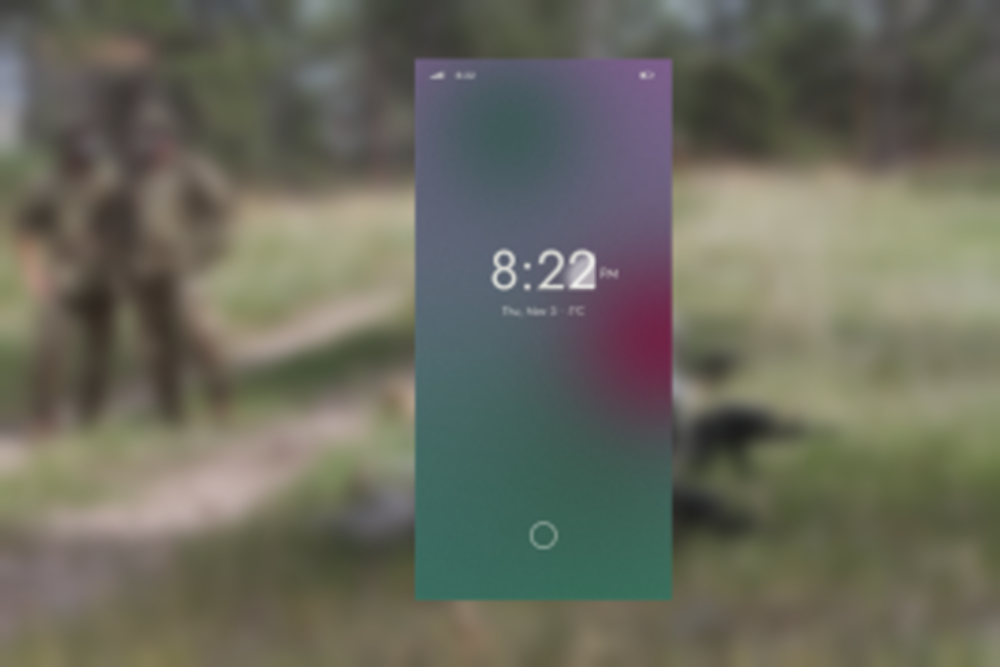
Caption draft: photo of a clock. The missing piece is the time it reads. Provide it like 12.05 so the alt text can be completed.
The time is 8.22
